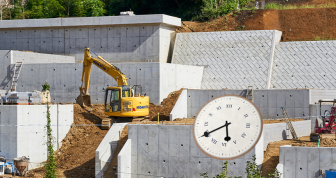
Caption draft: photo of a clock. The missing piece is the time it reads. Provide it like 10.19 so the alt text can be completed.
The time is 5.40
